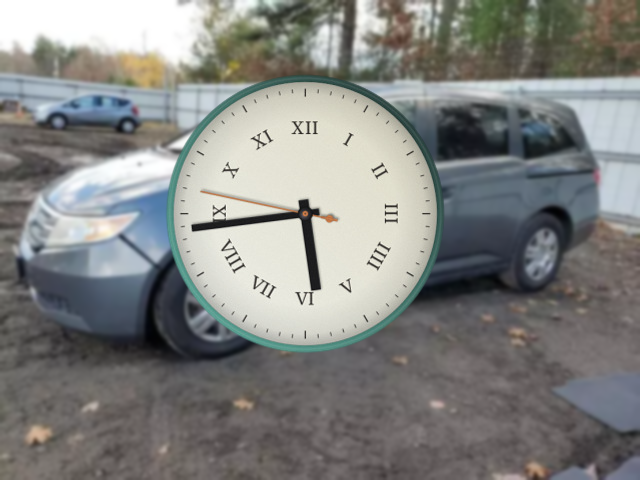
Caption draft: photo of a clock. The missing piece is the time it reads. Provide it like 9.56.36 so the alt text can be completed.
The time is 5.43.47
